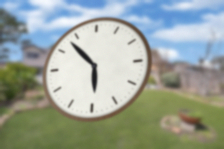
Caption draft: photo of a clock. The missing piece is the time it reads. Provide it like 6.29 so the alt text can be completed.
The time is 5.53
